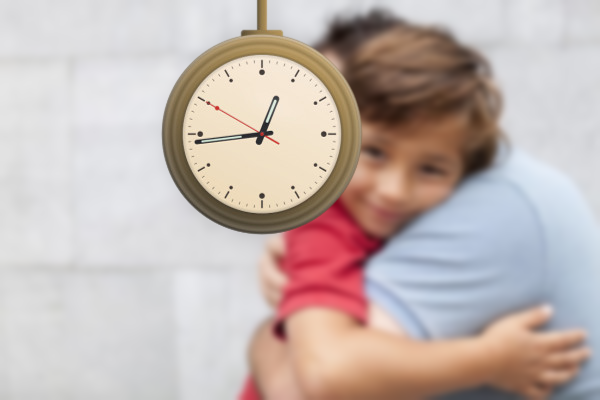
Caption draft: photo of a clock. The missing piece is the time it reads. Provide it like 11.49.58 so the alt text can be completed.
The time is 12.43.50
